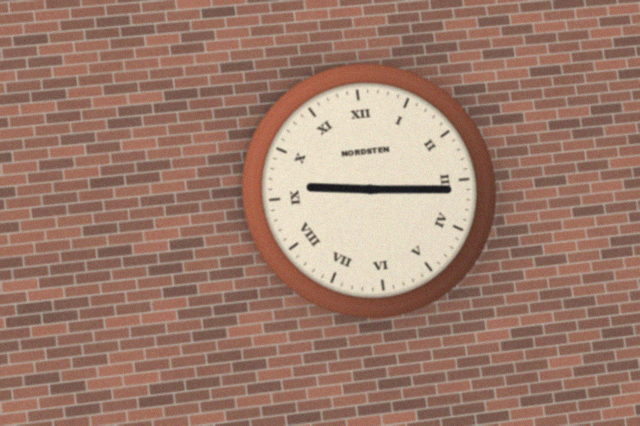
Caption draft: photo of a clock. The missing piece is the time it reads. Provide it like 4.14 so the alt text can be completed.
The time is 9.16
